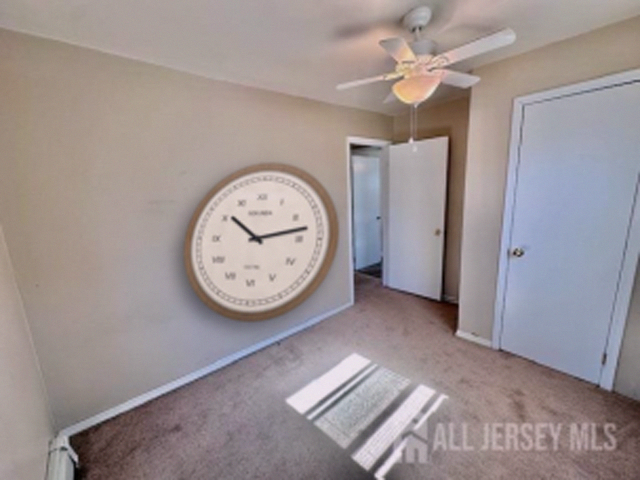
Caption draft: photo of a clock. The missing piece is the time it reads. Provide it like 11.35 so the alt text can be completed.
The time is 10.13
